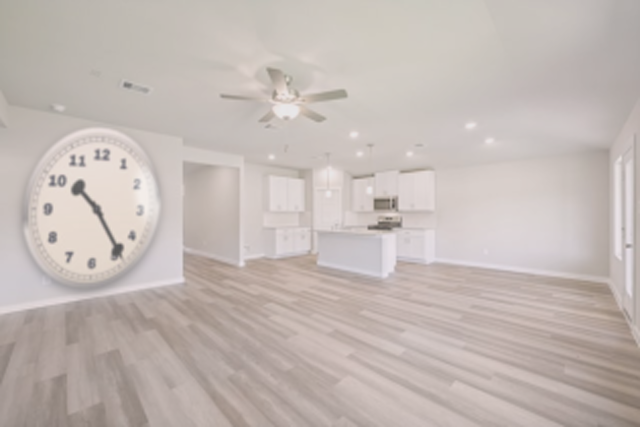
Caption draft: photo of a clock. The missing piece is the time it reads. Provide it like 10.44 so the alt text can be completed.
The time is 10.24
